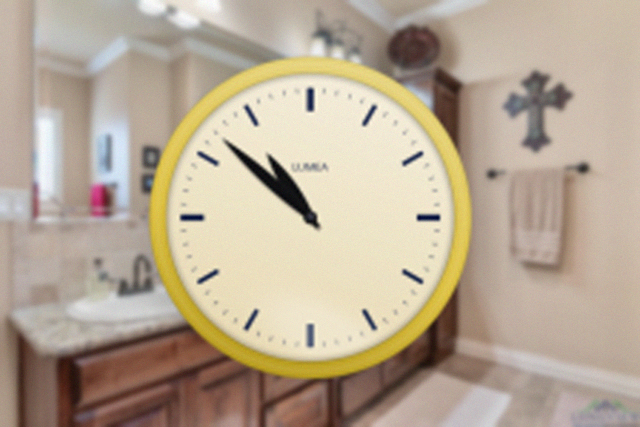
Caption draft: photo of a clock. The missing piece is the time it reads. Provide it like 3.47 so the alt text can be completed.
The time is 10.52
